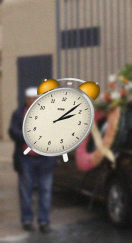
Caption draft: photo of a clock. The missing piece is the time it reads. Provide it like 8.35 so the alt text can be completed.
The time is 2.07
